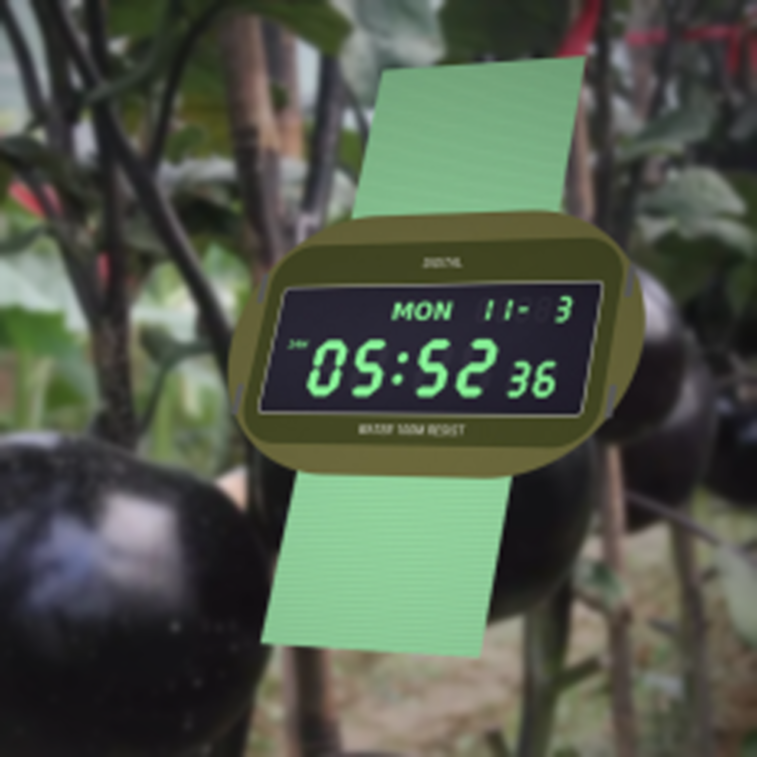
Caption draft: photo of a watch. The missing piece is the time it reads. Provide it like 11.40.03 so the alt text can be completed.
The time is 5.52.36
